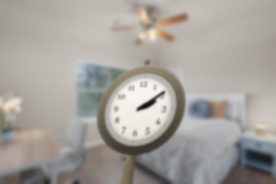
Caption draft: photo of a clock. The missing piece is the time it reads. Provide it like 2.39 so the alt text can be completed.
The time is 2.09
